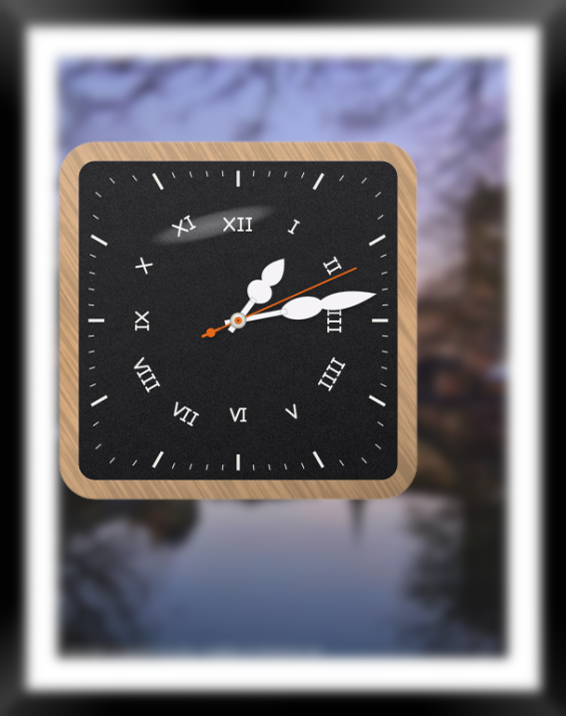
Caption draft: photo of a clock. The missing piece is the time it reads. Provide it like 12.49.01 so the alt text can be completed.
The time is 1.13.11
